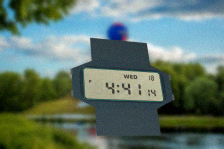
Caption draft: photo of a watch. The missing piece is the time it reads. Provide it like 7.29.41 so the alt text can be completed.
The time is 4.41.14
